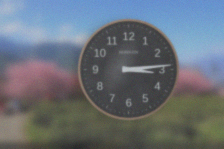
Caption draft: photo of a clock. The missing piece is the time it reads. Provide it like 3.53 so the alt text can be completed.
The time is 3.14
